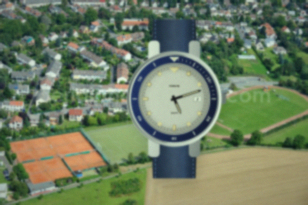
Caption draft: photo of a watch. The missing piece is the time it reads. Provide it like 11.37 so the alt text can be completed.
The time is 5.12
